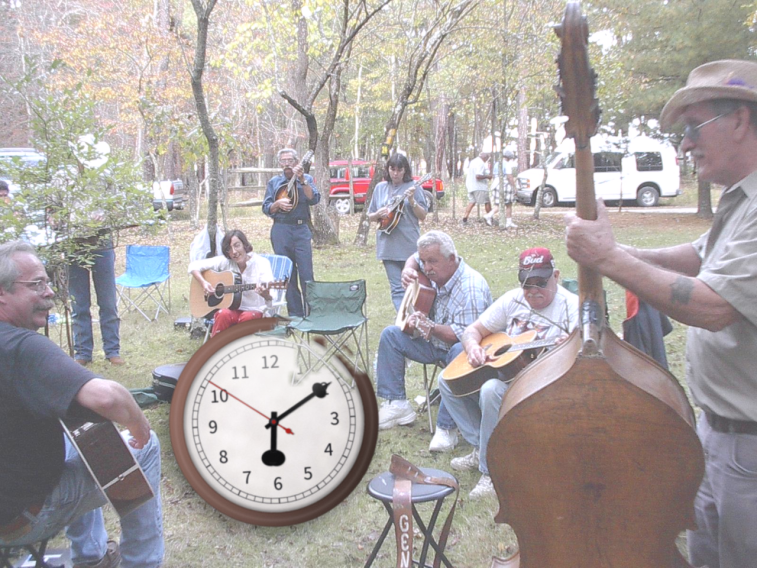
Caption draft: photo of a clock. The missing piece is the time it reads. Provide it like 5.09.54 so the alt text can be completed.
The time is 6.09.51
